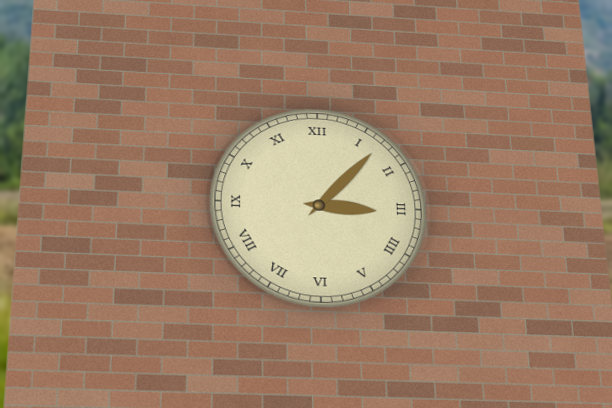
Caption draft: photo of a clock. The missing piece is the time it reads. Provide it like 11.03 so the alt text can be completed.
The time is 3.07
